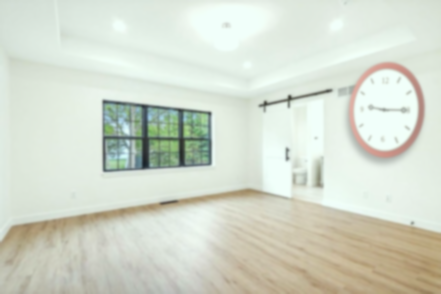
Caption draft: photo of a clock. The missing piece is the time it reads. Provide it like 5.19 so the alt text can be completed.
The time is 9.15
